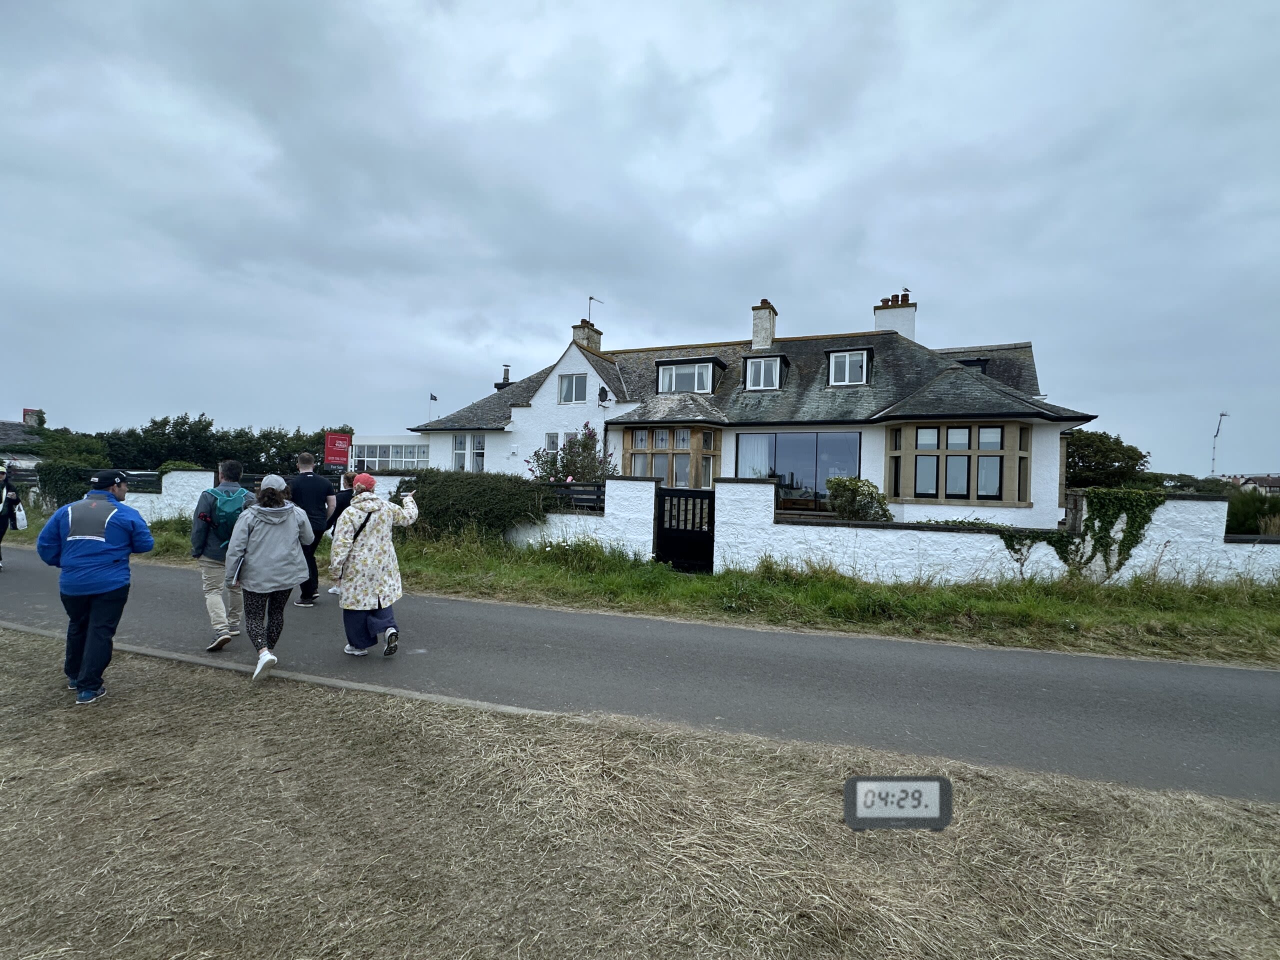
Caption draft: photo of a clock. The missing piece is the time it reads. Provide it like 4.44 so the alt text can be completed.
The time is 4.29
